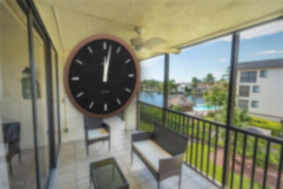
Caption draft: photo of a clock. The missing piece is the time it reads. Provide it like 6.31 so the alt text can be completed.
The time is 12.02
